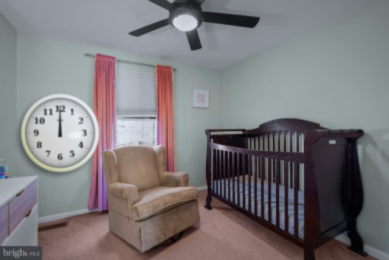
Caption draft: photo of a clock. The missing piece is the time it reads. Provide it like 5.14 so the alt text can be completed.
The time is 12.00
